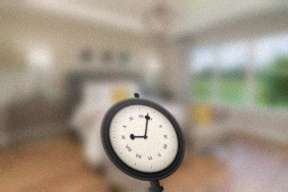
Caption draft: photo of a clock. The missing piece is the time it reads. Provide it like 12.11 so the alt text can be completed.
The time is 9.03
